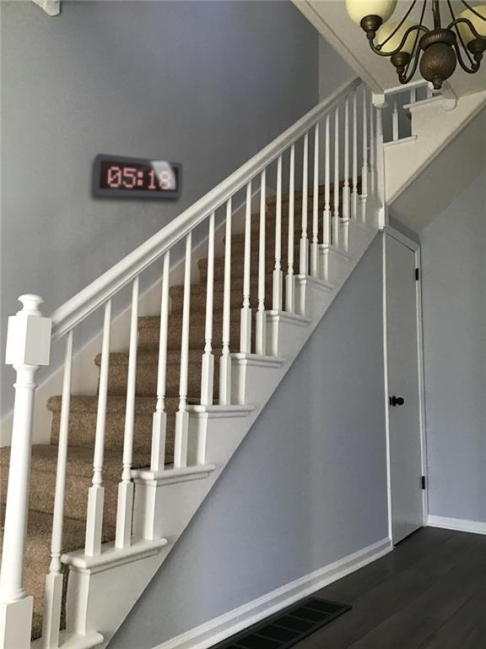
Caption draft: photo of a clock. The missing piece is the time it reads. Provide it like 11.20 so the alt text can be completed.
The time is 5.18
